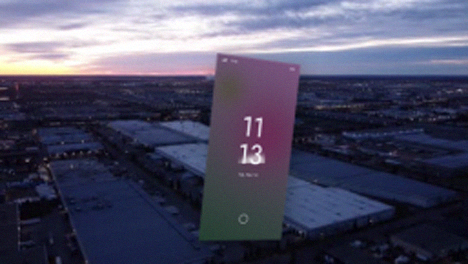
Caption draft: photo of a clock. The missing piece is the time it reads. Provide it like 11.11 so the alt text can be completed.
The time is 11.13
